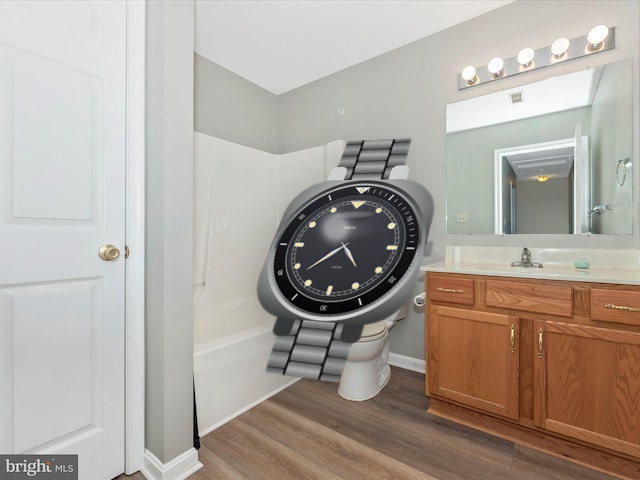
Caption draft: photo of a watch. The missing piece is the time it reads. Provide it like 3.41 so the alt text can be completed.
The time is 4.38
